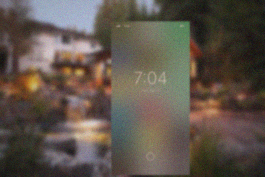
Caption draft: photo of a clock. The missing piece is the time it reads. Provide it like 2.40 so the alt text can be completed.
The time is 7.04
